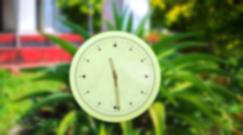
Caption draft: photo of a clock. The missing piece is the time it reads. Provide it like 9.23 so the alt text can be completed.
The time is 11.29
